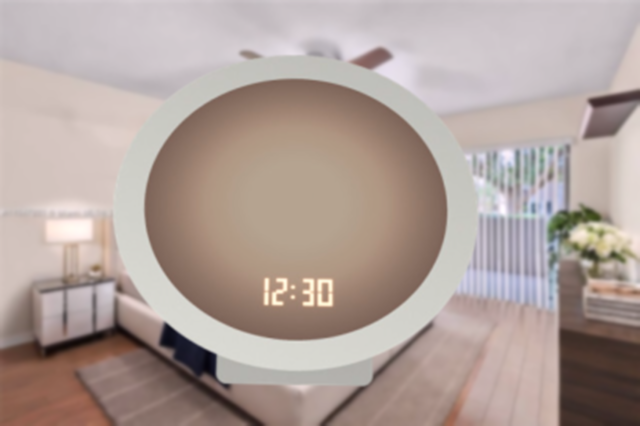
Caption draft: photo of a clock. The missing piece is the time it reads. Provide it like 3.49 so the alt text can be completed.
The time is 12.30
